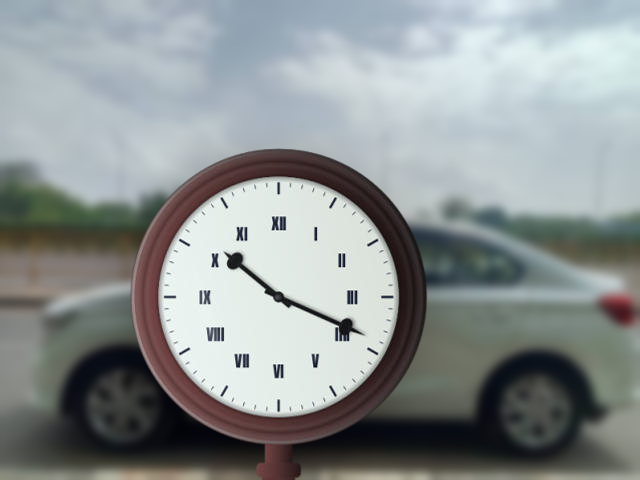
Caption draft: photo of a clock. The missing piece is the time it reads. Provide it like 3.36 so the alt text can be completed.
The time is 10.19
